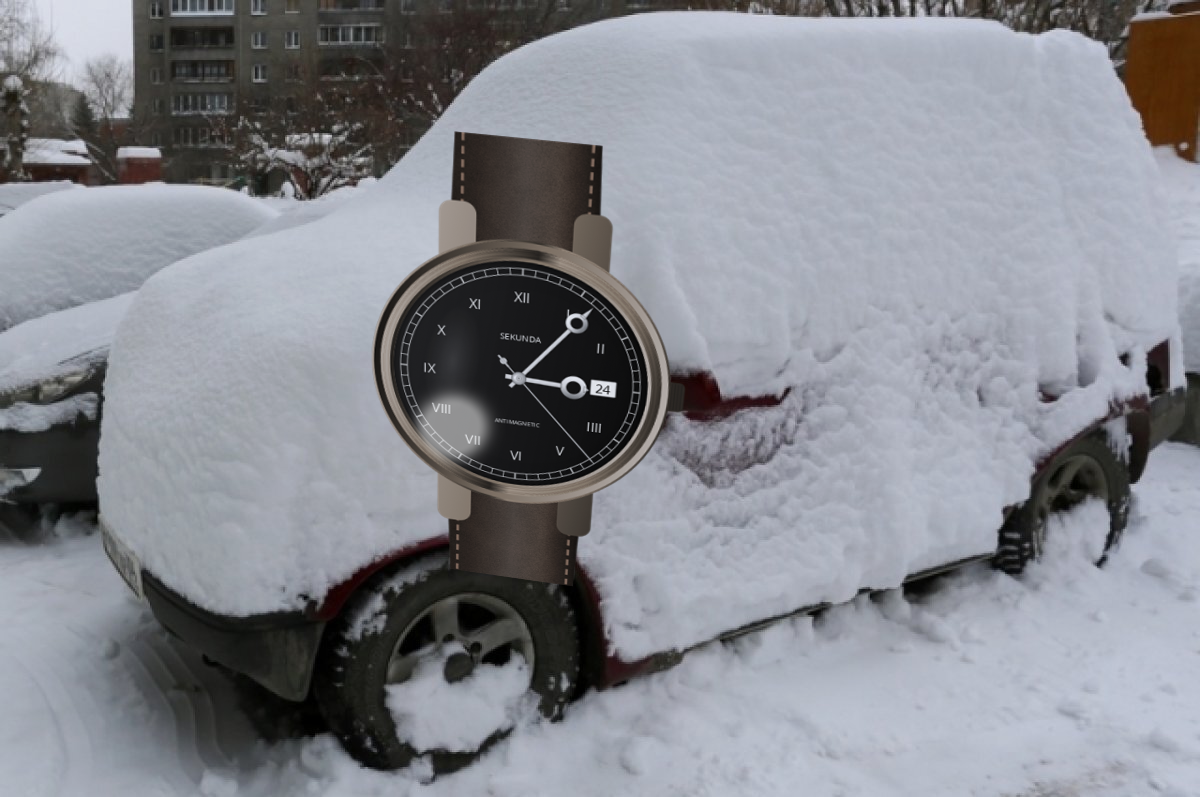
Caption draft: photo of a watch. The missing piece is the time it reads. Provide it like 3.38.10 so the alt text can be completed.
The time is 3.06.23
